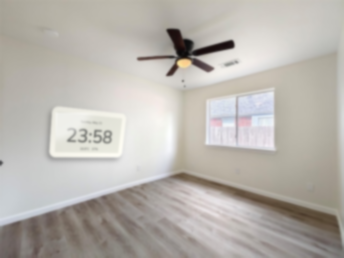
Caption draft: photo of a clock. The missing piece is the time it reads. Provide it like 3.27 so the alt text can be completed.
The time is 23.58
